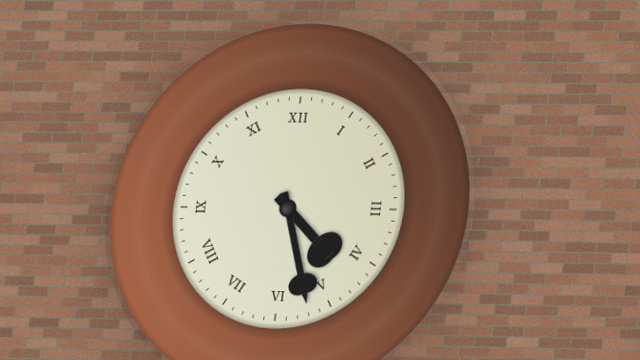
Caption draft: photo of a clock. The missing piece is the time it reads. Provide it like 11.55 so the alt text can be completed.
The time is 4.27
